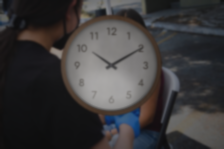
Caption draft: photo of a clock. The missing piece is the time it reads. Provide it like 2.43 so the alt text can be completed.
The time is 10.10
